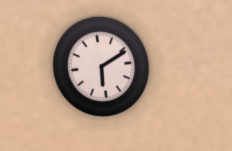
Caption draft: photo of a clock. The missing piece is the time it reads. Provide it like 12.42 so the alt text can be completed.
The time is 6.11
